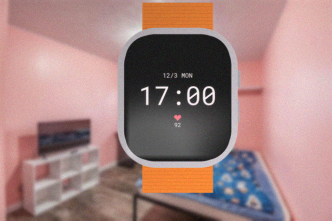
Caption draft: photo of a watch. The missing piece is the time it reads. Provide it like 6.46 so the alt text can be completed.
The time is 17.00
